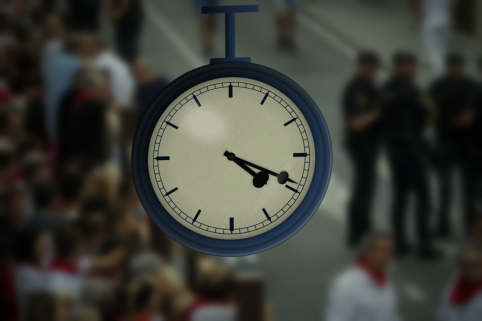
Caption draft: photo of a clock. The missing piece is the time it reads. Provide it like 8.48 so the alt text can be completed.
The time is 4.19
